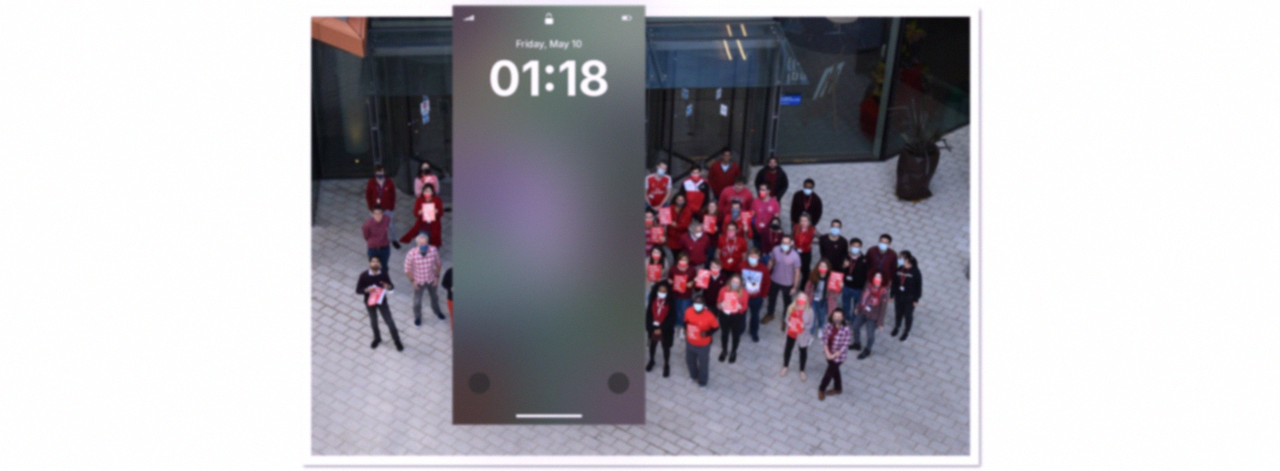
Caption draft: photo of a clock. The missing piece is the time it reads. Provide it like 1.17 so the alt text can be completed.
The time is 1.18
